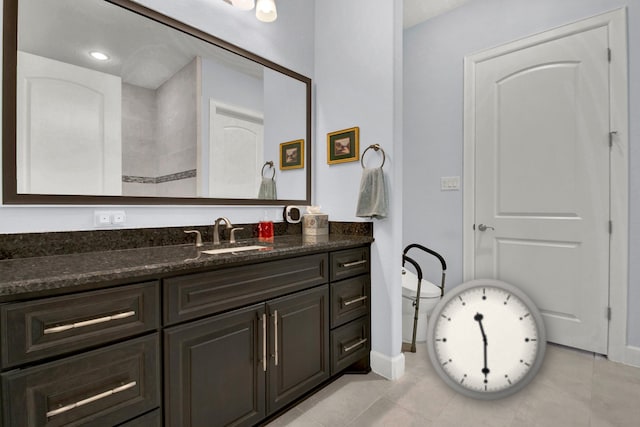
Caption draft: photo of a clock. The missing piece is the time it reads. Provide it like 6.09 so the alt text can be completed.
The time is 11.30
